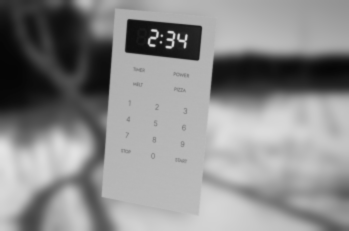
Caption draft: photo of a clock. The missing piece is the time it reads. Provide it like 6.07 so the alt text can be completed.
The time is 2.34
